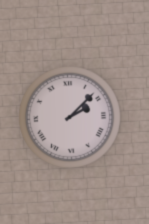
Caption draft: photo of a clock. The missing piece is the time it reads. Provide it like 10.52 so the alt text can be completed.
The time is 2.08
